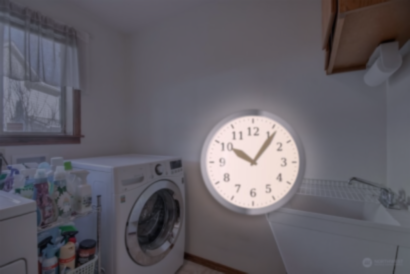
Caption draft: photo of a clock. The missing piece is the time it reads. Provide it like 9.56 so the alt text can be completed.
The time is 10.06
